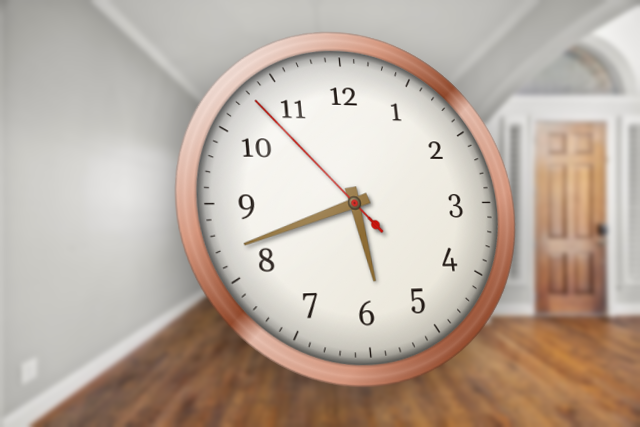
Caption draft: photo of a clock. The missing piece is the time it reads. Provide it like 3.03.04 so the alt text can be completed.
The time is 5.41.53
